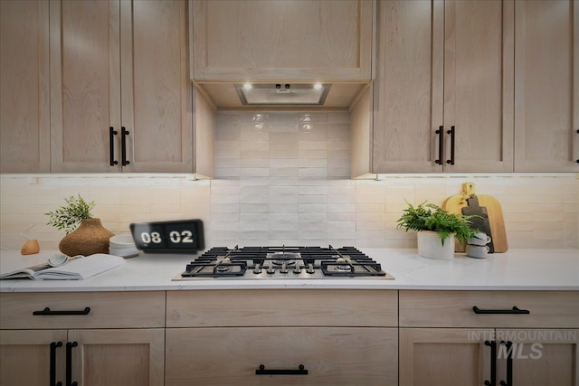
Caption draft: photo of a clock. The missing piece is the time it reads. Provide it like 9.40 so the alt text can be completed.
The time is 8.02
